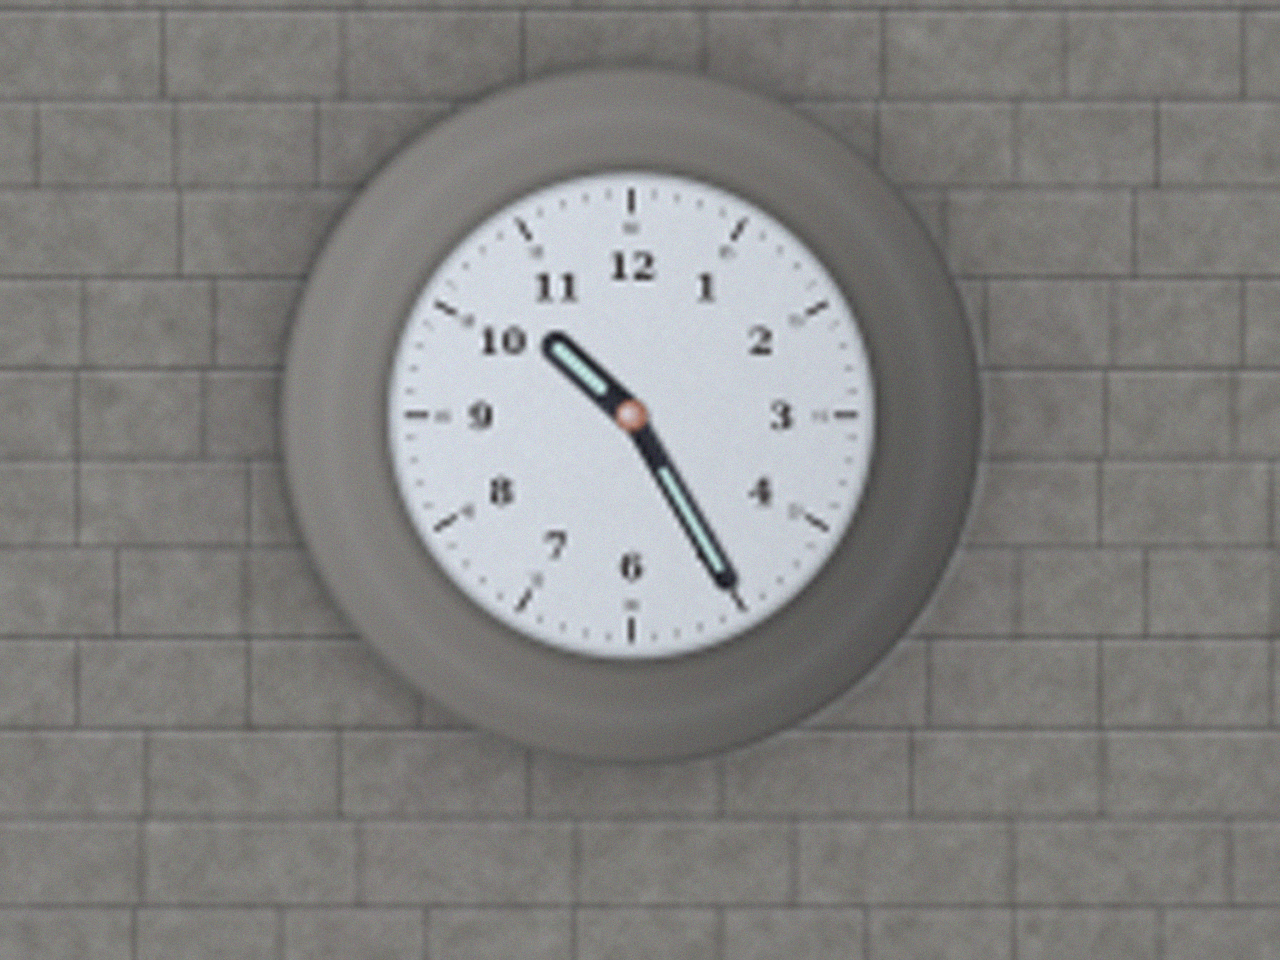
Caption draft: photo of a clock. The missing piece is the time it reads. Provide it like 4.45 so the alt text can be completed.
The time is 10.25
